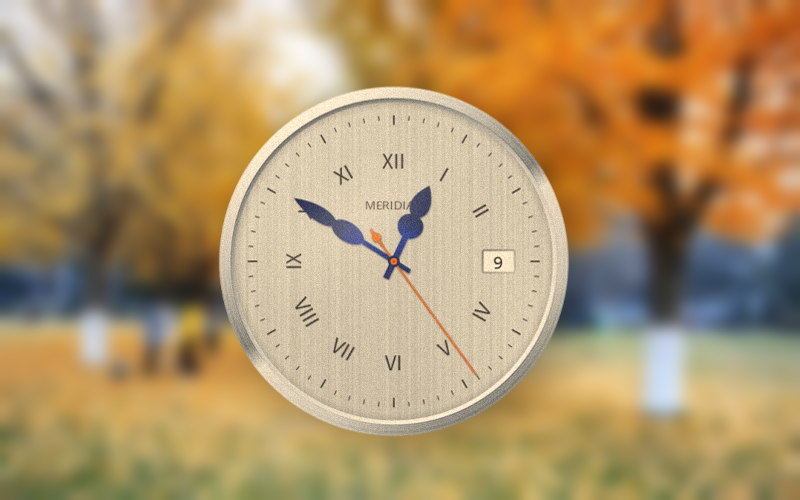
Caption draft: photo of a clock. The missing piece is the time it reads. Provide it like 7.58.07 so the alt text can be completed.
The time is 12.50.24
